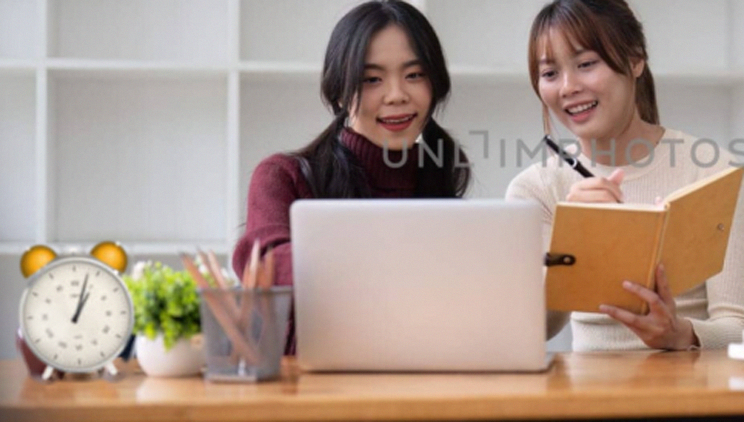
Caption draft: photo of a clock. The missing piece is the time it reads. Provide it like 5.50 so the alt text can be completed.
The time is 1.03
